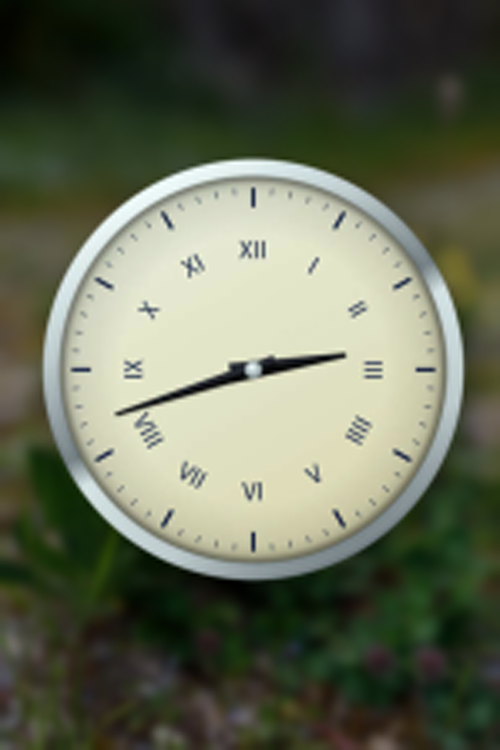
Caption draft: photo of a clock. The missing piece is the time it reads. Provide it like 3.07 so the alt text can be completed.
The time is 2.42
